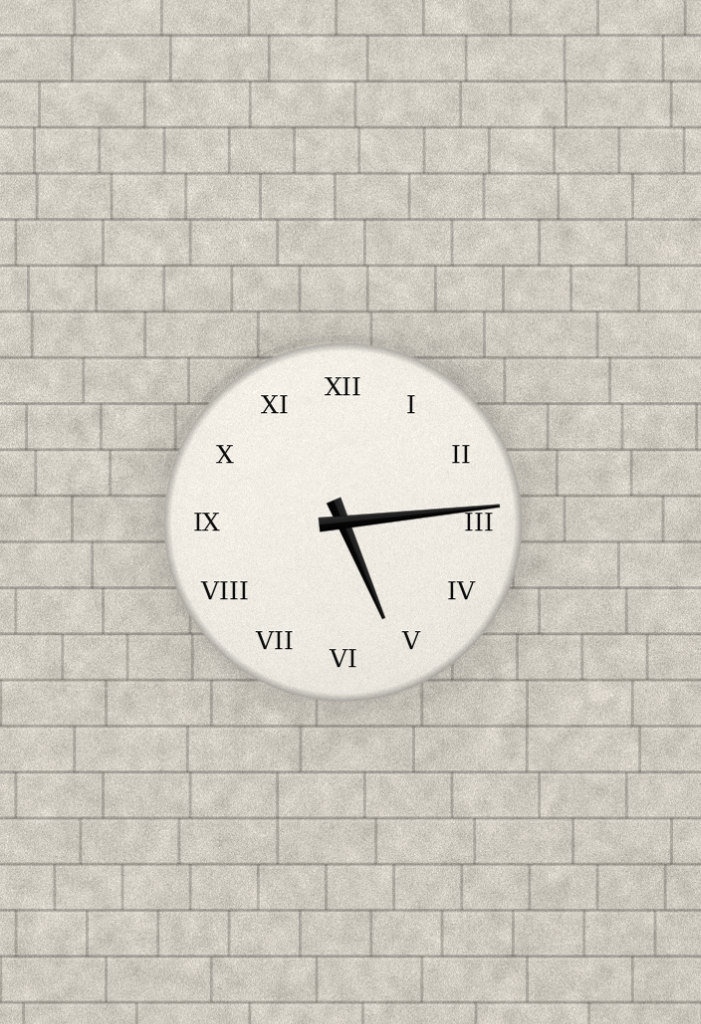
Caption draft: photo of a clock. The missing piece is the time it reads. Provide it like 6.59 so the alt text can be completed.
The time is 5.14
